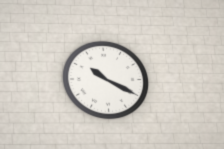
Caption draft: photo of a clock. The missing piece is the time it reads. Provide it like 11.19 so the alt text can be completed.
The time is 10.20
